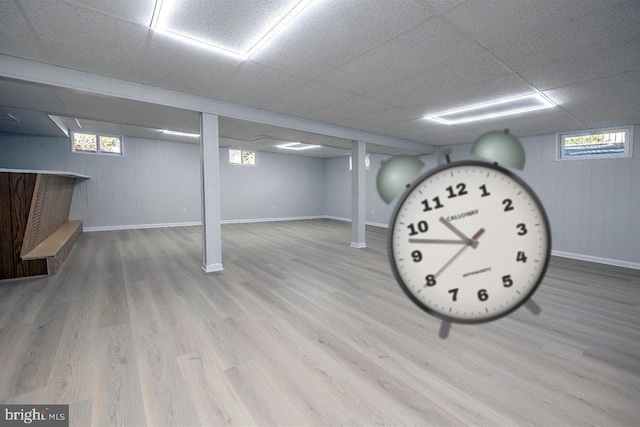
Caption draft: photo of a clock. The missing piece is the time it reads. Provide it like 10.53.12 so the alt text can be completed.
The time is 10.47.40
